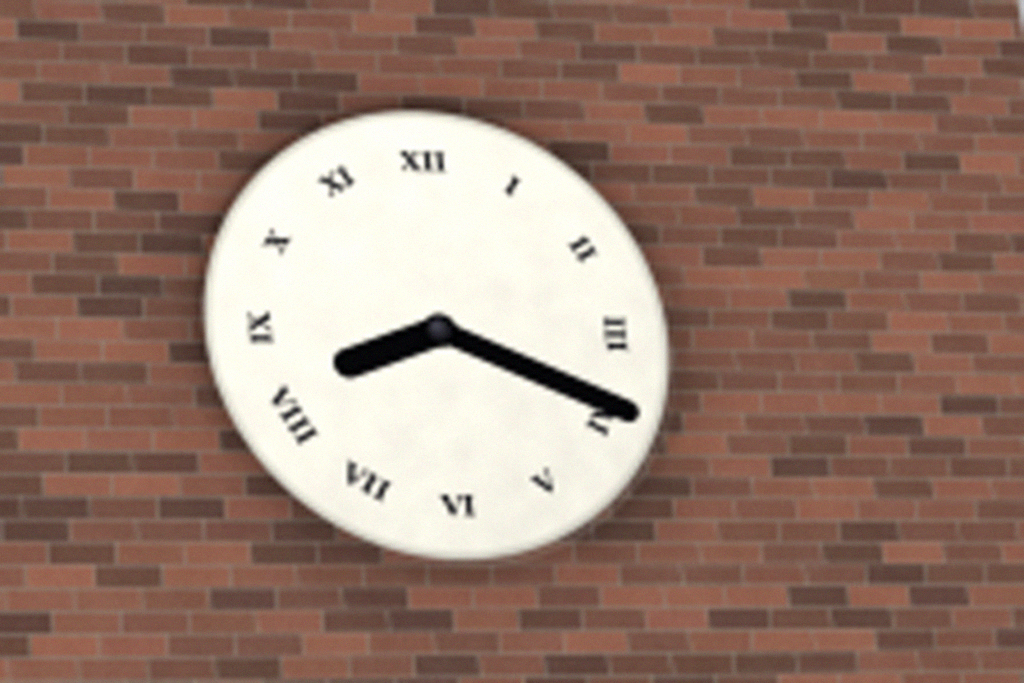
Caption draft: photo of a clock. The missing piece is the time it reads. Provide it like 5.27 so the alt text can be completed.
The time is 8.19
